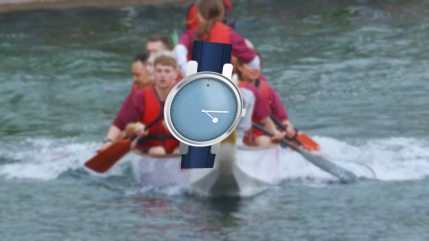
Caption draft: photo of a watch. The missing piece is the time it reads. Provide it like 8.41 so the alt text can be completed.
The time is 4.15
